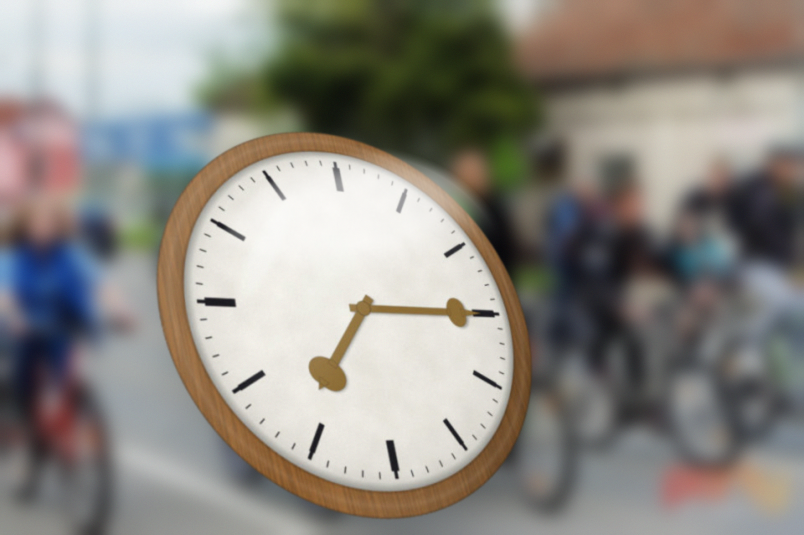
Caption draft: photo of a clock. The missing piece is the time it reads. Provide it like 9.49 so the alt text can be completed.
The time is 7.15
